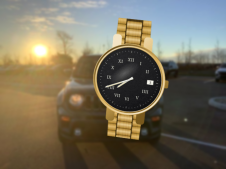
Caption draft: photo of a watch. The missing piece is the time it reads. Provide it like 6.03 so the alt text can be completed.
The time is 7.41
